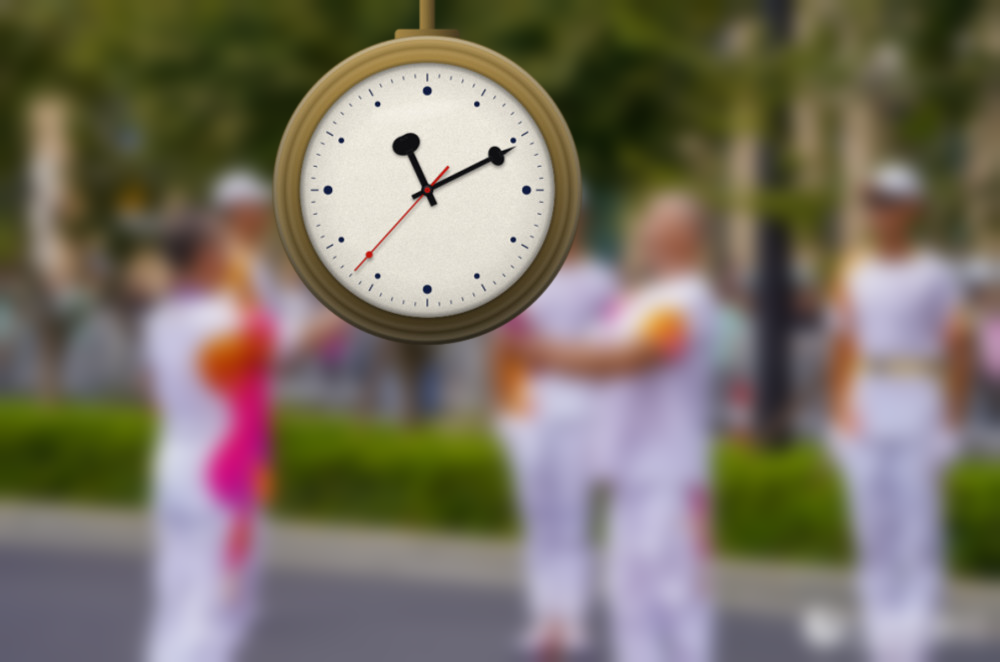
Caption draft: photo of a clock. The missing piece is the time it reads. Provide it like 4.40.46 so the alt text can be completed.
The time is 11.10.37
